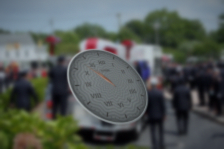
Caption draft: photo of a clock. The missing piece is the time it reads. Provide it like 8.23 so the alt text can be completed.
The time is 10.53
